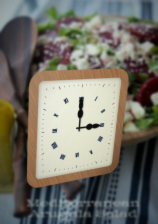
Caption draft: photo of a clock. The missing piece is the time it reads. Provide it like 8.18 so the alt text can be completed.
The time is 3.00
